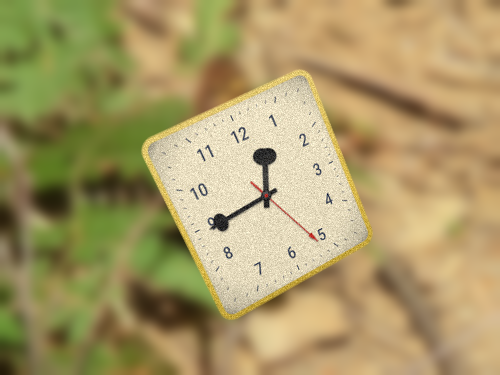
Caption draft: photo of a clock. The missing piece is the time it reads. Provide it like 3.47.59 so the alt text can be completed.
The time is 12.44.26
